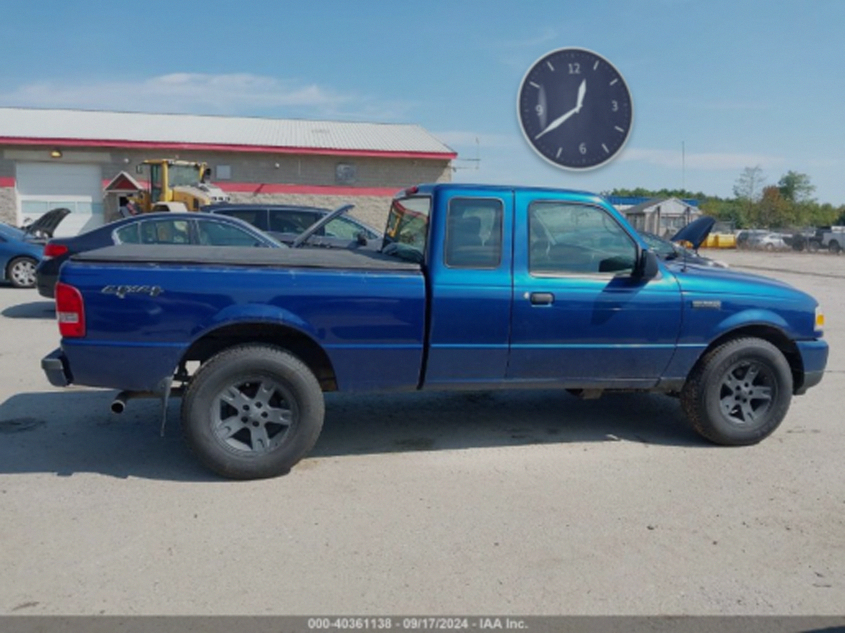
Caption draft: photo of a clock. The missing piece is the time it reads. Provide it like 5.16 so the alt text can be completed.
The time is 12.40
